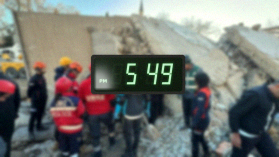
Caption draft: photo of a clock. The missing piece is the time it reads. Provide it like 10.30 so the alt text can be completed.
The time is 5.49
